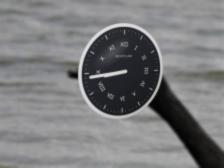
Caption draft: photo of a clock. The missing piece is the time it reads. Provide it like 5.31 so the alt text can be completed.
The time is 8.44
